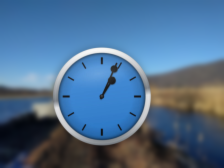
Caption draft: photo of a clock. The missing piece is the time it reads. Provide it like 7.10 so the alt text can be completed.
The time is 1.04
